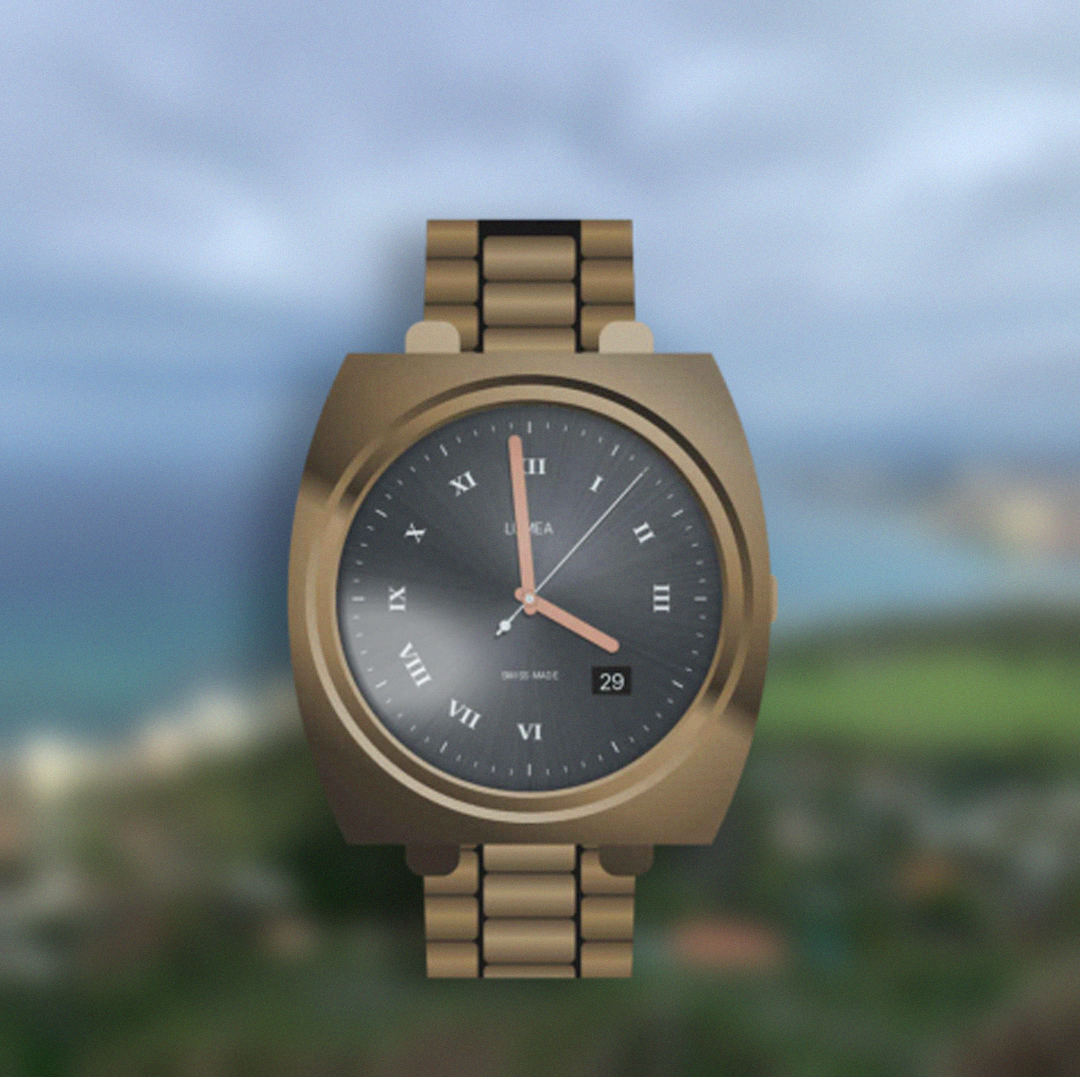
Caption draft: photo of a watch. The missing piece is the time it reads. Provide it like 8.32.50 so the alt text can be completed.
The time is 3.59.07
